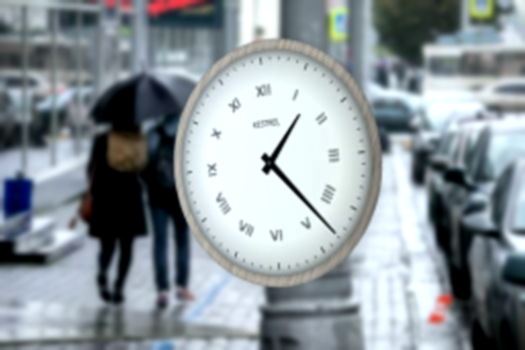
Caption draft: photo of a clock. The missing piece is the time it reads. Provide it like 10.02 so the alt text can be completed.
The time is 1.23
